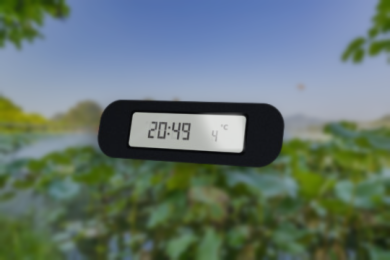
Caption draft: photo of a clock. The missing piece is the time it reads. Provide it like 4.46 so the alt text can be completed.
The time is 20.49
